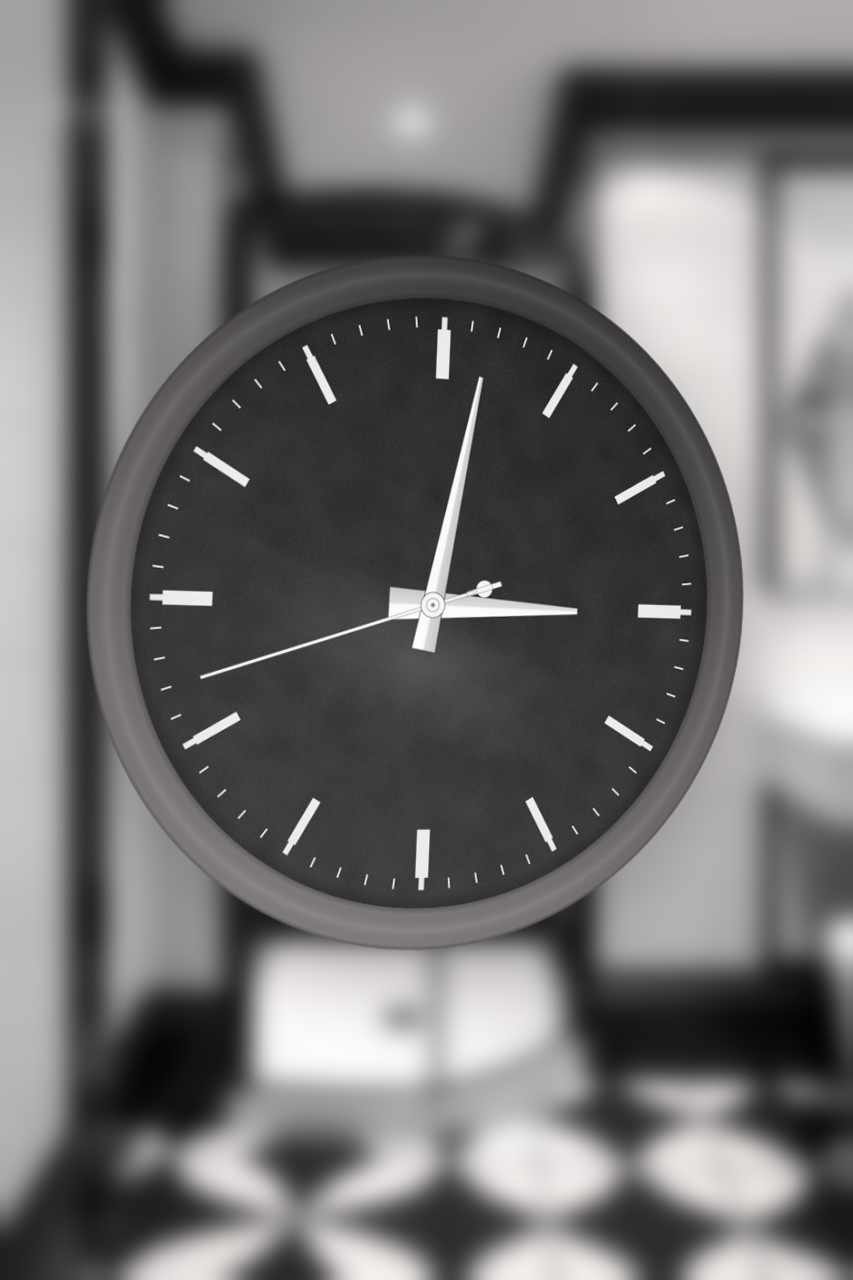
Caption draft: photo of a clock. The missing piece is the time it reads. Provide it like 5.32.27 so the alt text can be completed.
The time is 3.01.42
